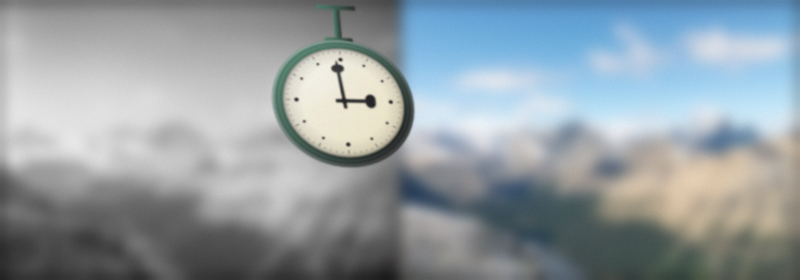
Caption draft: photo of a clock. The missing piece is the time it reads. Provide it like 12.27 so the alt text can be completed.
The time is 2.59
